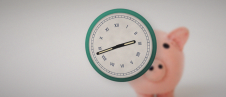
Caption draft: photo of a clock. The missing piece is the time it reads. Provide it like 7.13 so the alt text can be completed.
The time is 2.43
